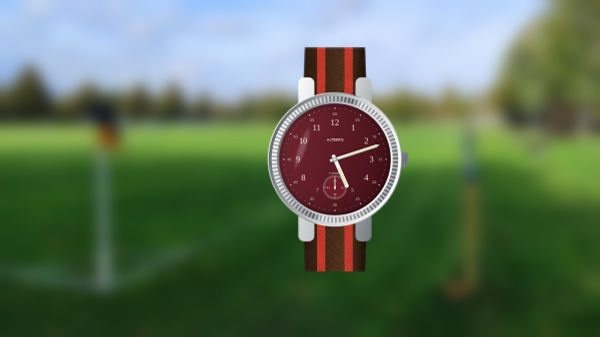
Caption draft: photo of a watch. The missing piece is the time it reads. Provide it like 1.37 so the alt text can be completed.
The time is 5.12
